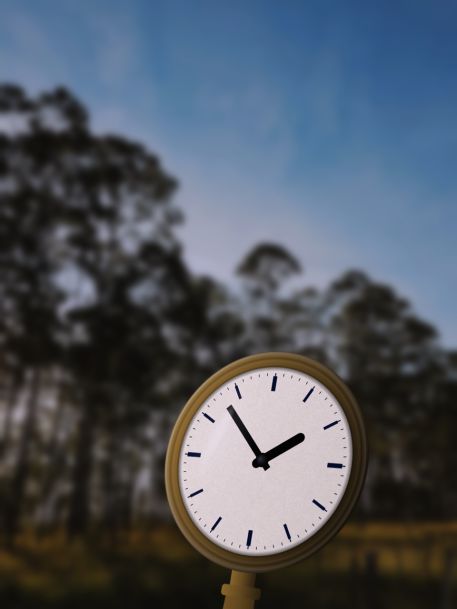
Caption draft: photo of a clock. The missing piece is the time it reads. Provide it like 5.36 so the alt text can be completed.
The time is 1.53
